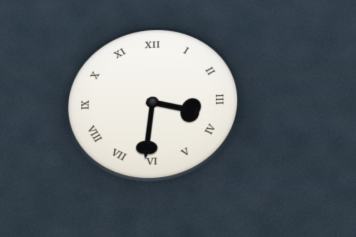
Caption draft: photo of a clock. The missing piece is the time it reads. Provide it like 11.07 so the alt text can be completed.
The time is 3.31
